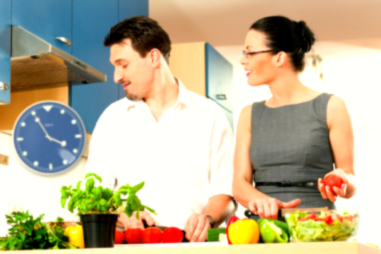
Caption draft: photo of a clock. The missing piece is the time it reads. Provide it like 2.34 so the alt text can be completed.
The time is 3.55
